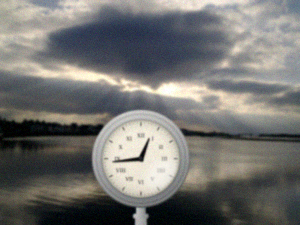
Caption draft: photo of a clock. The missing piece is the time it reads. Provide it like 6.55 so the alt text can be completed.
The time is 12.44
